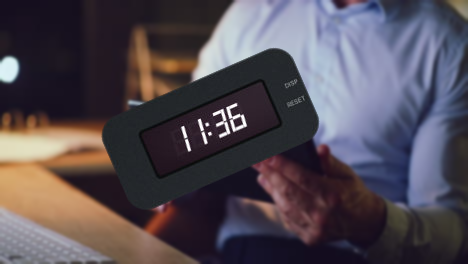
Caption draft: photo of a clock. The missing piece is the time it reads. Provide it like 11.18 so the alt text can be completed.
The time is 11.36
